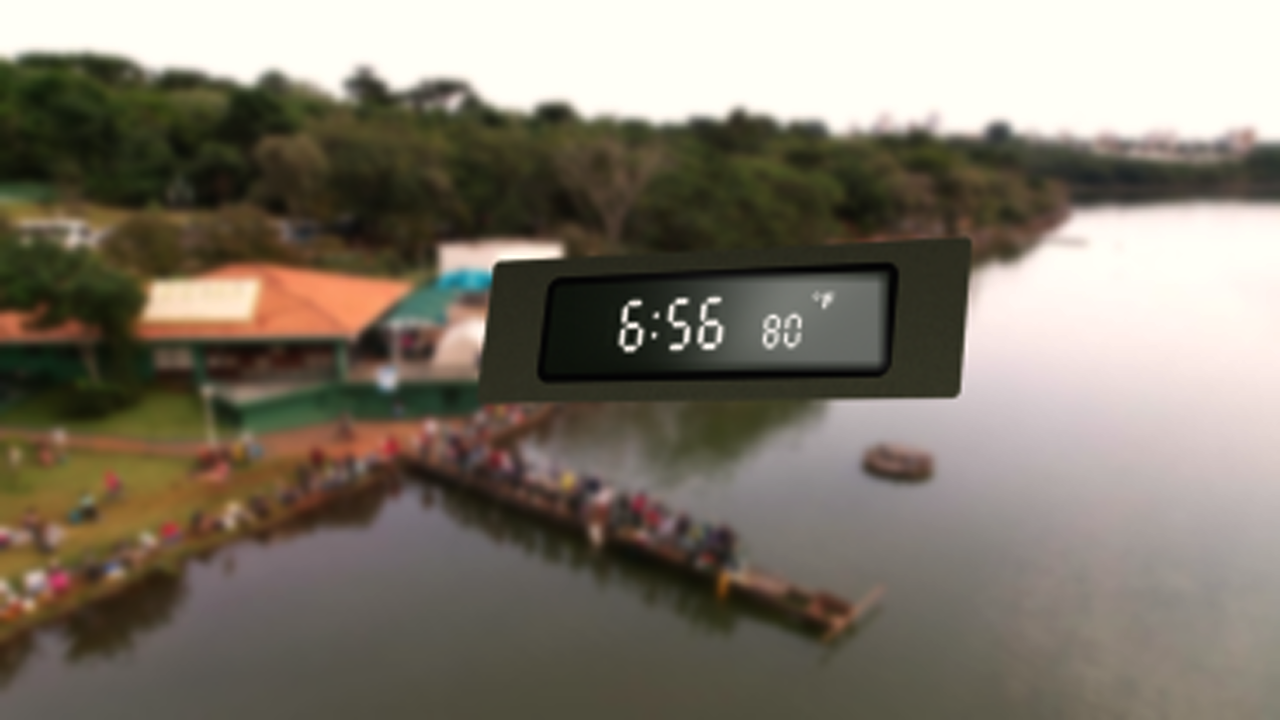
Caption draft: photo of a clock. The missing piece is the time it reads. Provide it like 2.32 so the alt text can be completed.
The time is 6.56
